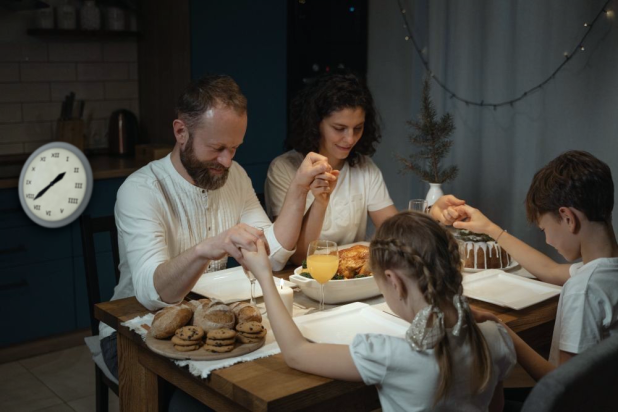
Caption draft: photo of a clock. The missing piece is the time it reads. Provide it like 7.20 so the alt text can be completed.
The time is 1.38
